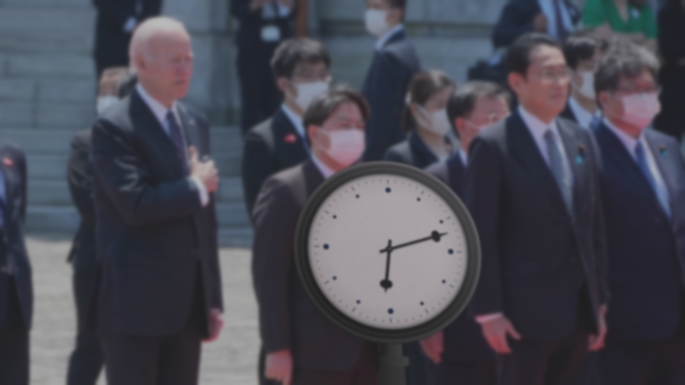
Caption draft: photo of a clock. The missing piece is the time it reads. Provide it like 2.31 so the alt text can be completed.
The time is 6.12
